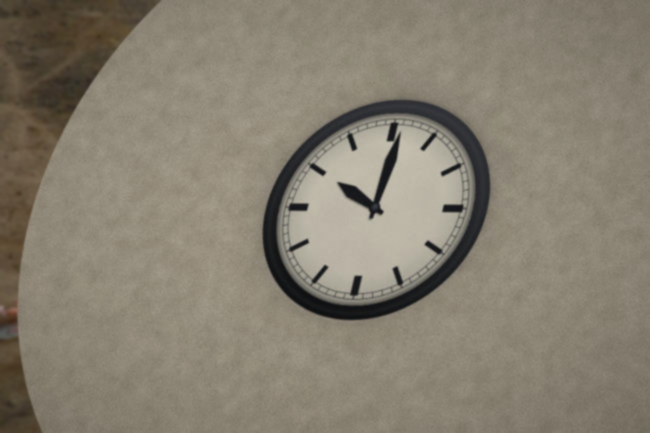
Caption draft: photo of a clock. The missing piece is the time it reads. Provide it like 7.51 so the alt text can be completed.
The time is 10.01
